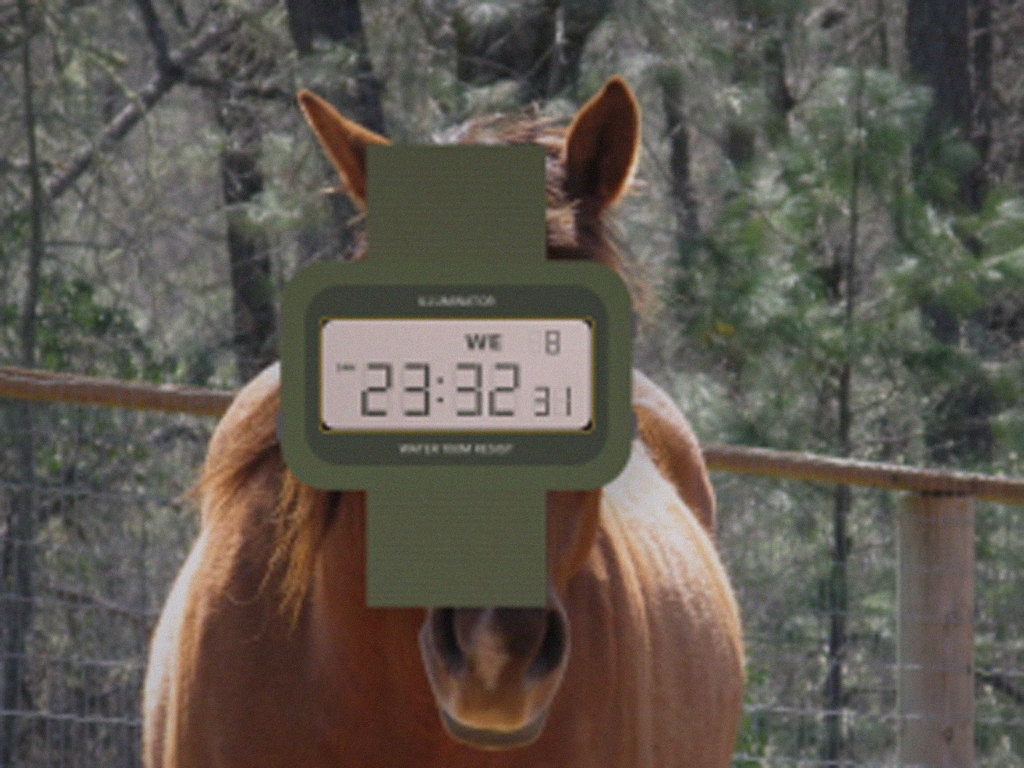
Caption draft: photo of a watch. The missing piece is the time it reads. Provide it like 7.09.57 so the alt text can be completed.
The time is 23.32.31
